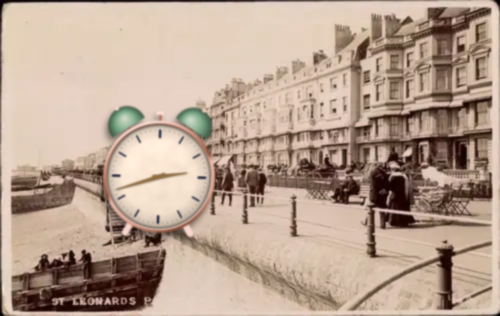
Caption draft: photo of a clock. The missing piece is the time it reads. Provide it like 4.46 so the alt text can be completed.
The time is 2.42
